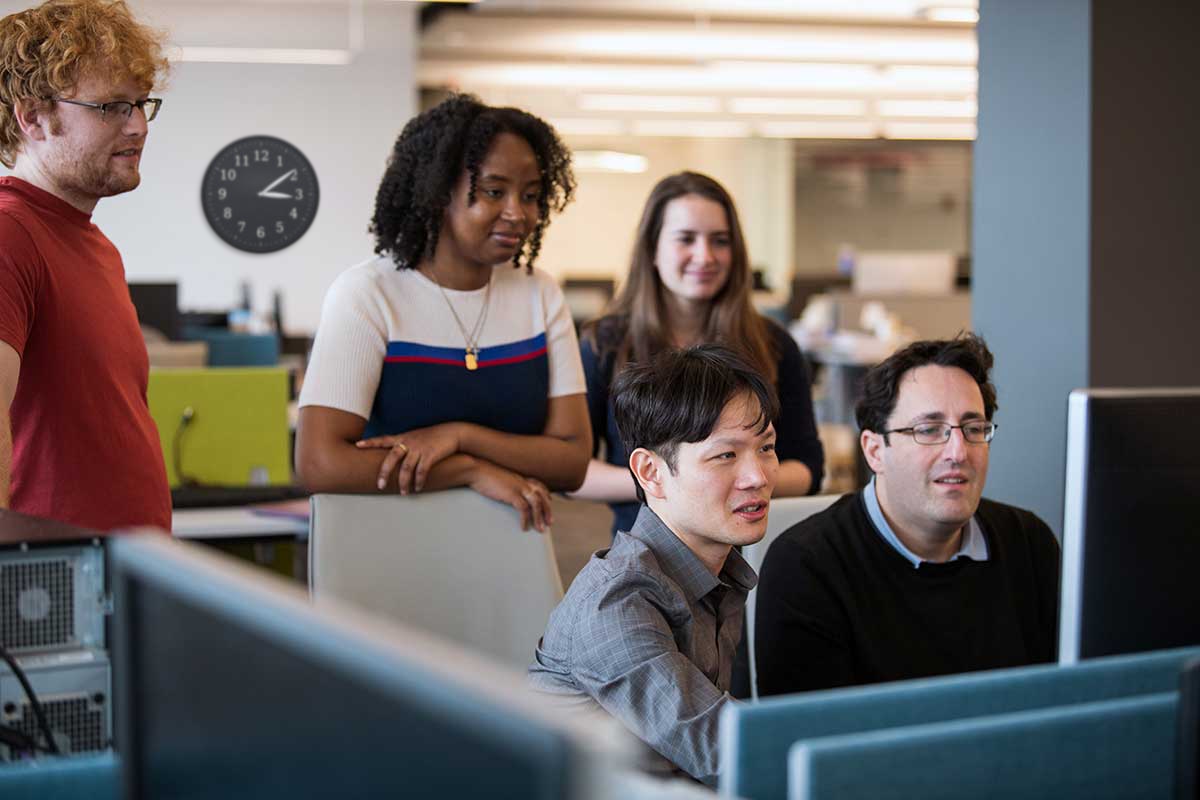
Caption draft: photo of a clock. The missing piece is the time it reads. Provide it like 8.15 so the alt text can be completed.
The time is 3.09
